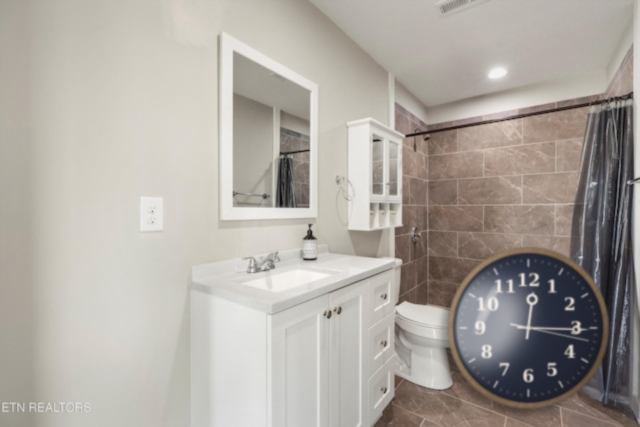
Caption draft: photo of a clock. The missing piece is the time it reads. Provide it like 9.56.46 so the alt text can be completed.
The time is 12.15.17
